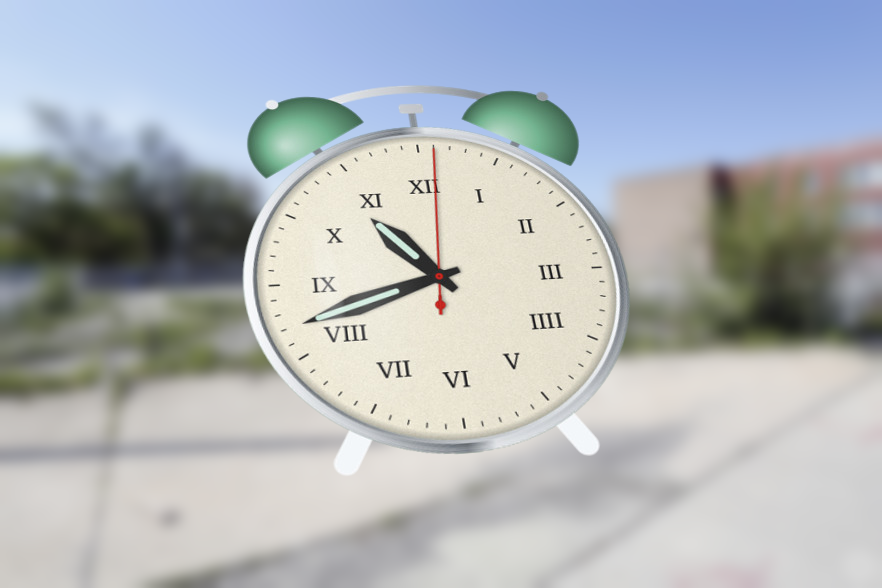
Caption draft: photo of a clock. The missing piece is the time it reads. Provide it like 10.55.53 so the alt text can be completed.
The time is 10.42.01
